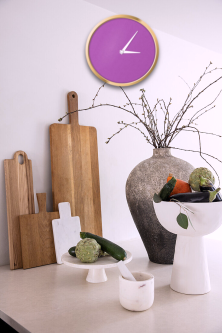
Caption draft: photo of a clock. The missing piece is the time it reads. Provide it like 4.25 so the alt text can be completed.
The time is 3.06
